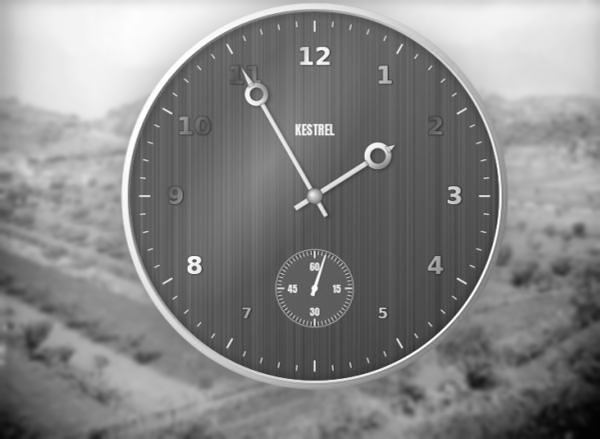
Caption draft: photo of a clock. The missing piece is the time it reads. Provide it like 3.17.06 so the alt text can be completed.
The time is 1.55.03
